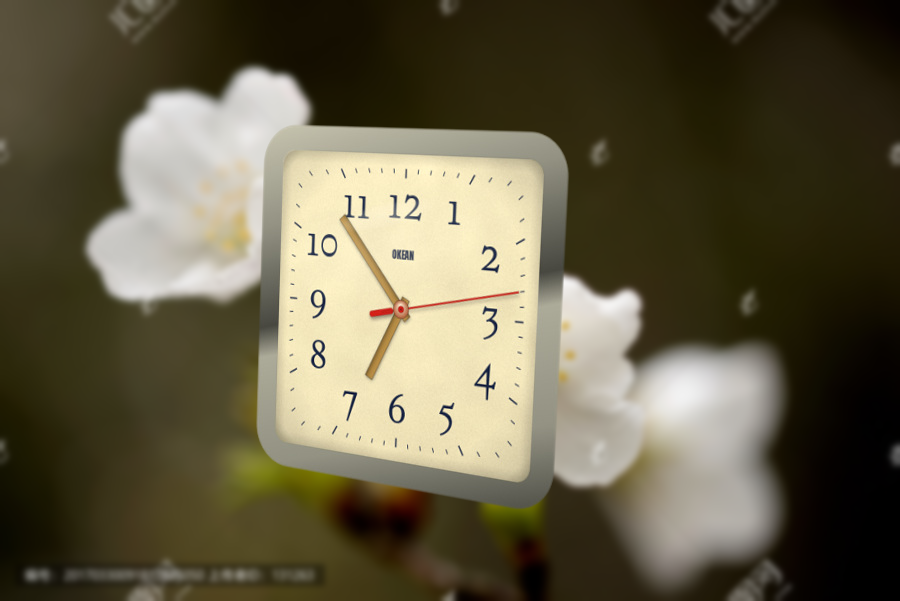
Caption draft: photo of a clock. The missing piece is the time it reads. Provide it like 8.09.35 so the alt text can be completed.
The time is 6.53.13
